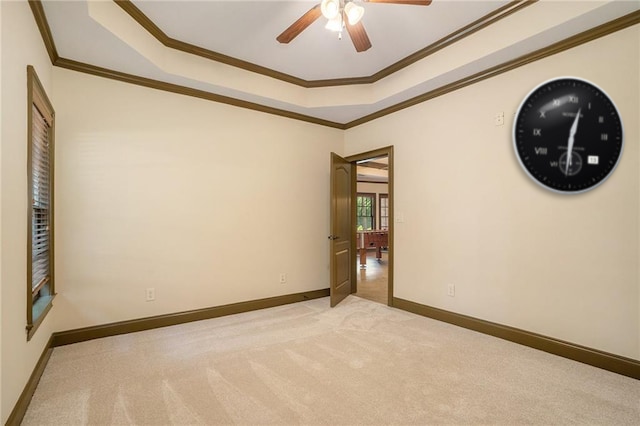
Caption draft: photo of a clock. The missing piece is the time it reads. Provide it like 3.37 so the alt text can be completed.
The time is 12.31
